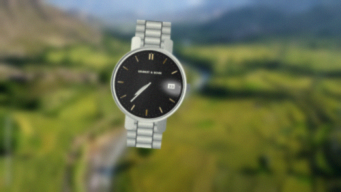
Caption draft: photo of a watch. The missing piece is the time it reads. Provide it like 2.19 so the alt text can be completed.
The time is 7.37
